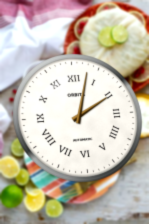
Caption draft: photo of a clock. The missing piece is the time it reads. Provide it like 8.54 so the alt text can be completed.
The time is 2.03
